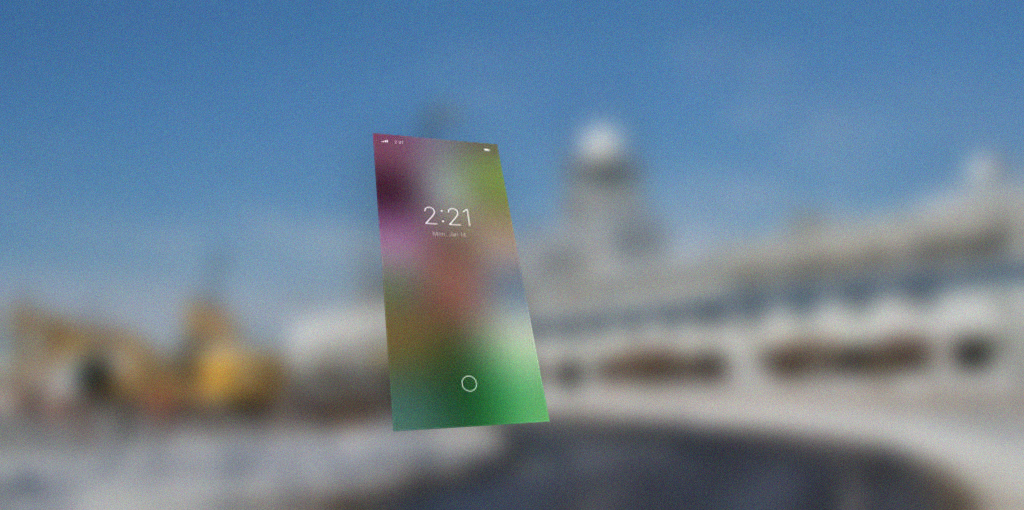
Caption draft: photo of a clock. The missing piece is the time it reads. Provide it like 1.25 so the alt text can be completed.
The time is 2.21
